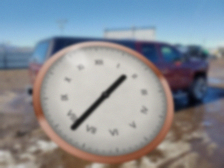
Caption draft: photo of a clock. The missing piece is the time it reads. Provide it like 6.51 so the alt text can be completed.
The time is 1.38
